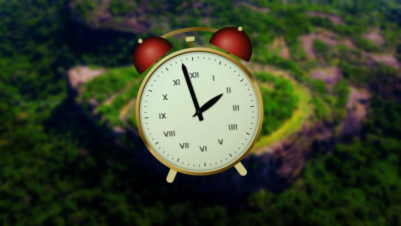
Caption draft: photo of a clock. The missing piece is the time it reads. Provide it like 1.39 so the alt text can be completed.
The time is 1.58
